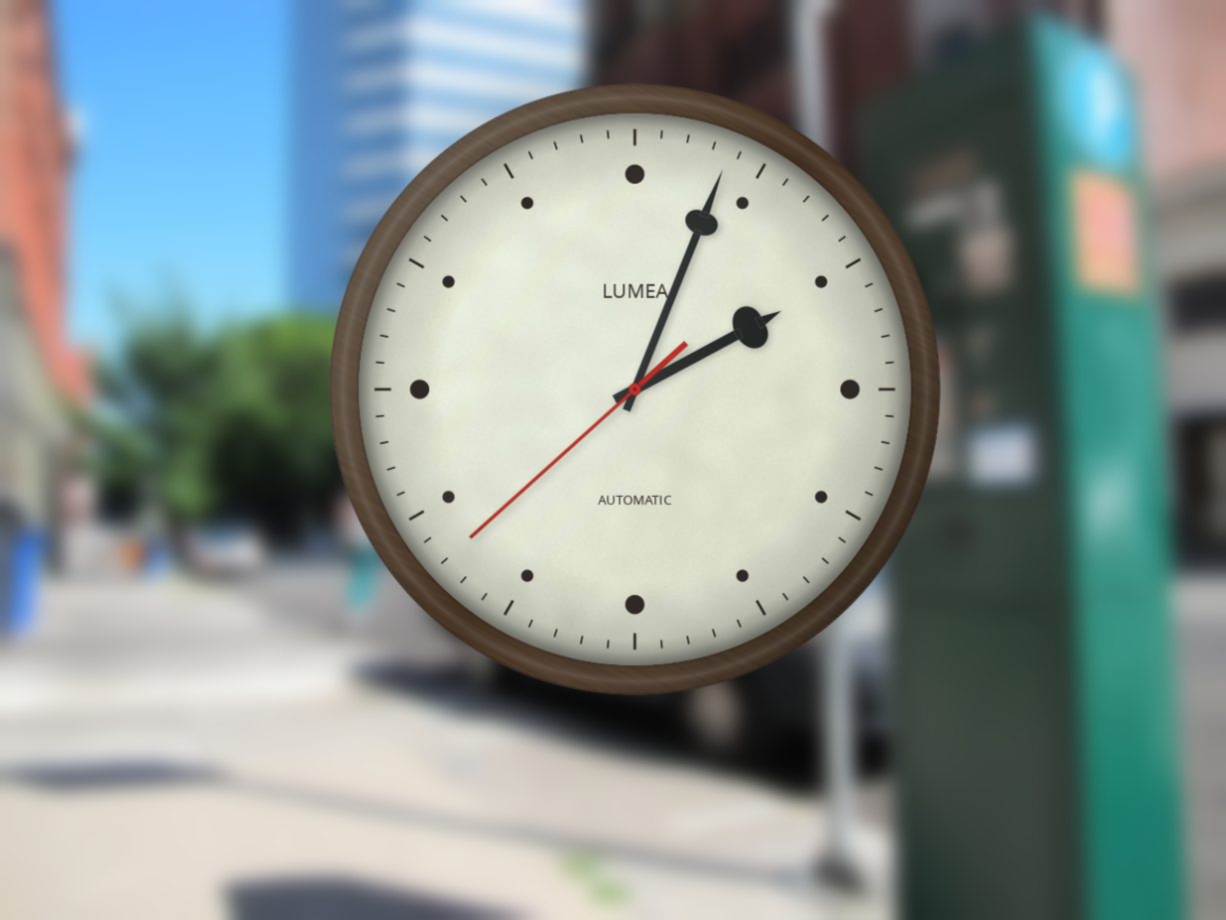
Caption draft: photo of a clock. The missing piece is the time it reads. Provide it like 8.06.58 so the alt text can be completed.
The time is 2.03.38
